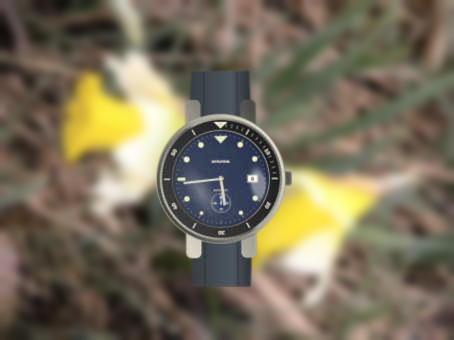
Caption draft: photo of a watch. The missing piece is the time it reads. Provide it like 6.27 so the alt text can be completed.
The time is 5.44
